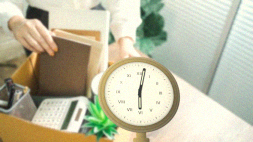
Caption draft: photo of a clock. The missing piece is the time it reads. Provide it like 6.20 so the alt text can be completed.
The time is 6.02
